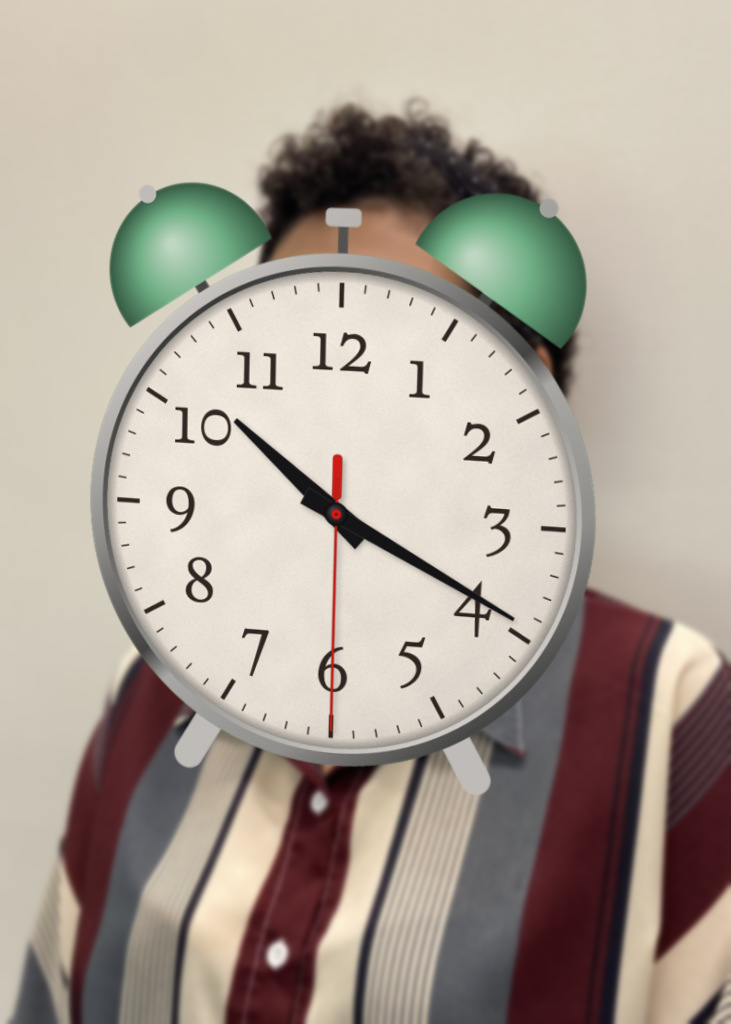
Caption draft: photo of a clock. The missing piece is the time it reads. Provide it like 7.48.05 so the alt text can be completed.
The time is 10.19.30
